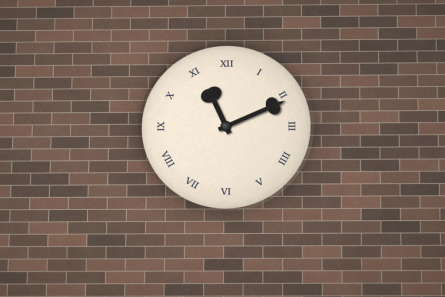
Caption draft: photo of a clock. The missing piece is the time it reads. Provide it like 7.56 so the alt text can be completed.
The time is 11.11
